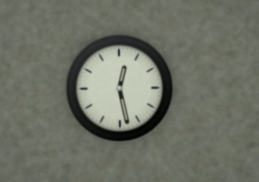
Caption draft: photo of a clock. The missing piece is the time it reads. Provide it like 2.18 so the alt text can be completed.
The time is 12.28
